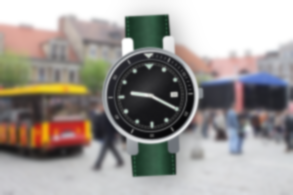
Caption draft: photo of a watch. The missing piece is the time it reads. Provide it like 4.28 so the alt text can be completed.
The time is 9.20
